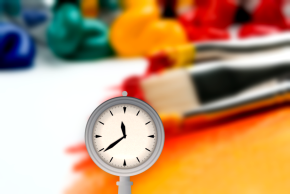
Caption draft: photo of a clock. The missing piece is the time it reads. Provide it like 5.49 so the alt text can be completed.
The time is 11.39
